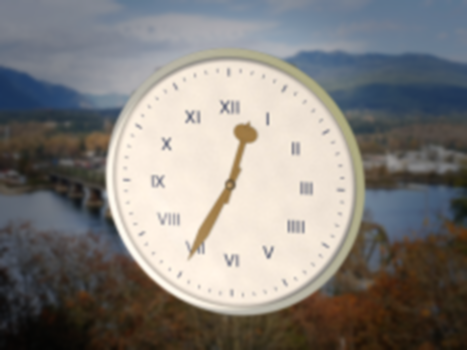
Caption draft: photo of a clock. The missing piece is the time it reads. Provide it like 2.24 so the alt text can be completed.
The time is 12.35
